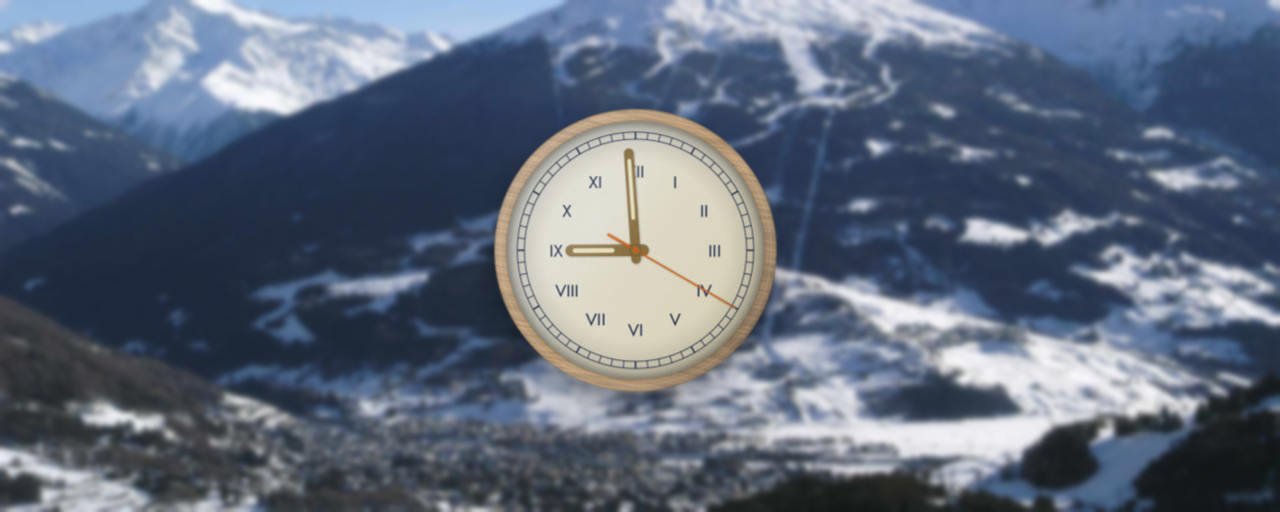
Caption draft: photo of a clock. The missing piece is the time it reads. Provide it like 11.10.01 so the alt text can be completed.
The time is 8.59.20
